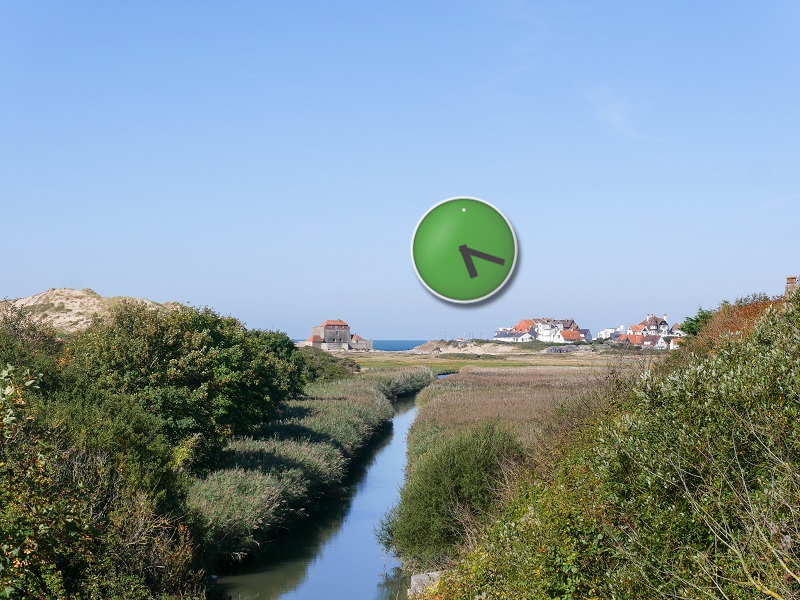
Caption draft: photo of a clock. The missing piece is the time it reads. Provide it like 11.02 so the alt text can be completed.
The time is 5.18
